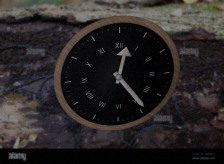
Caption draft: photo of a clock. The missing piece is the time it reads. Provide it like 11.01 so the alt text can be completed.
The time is 12.24
